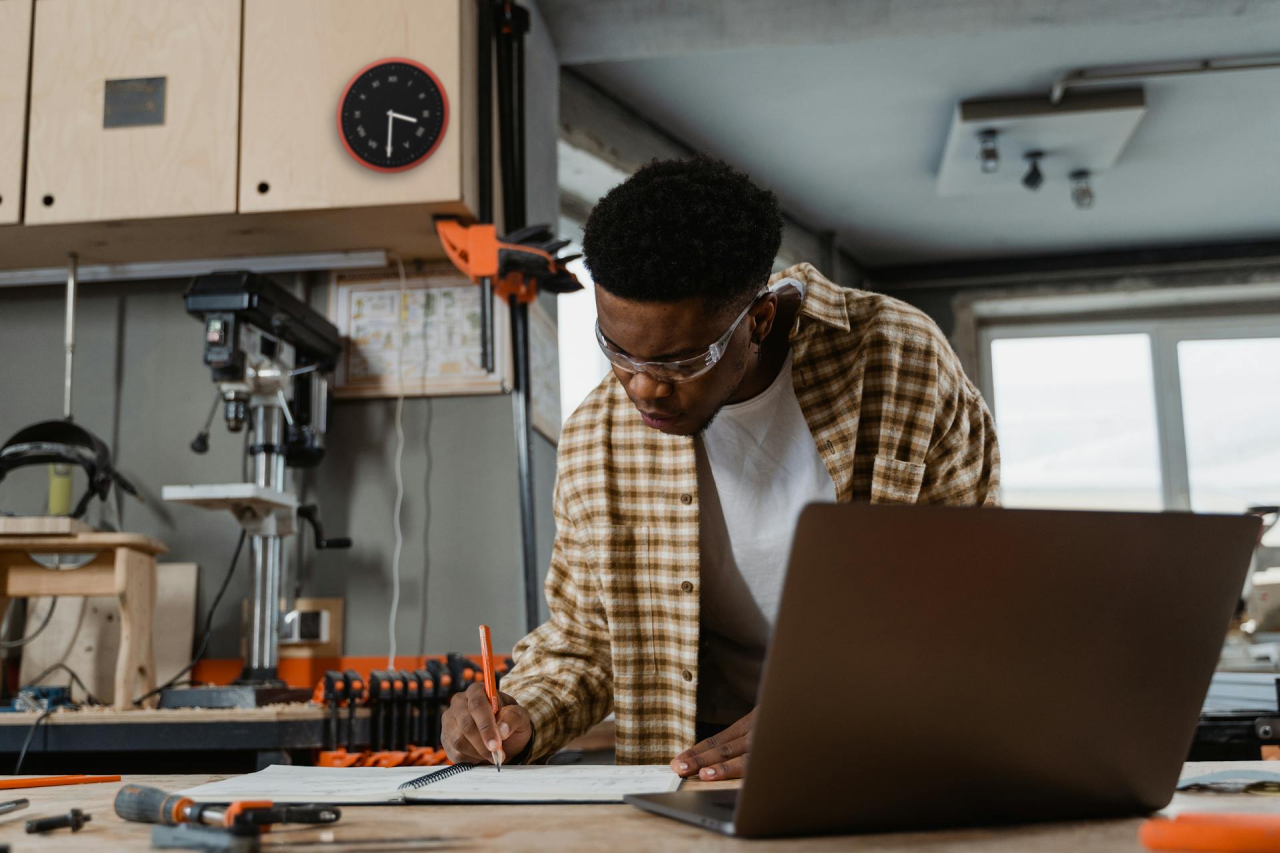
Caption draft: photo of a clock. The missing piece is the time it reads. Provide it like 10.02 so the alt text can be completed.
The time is 3.30
